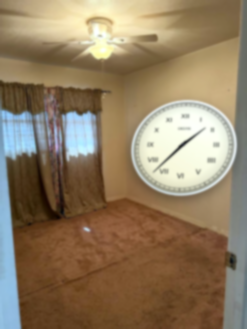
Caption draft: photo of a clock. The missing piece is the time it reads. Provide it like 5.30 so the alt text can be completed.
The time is 1.37
